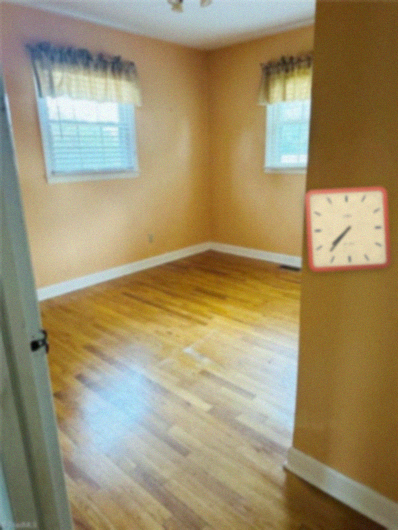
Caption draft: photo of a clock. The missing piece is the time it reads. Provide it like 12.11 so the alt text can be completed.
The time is 7.37
